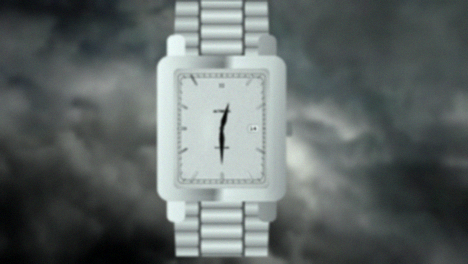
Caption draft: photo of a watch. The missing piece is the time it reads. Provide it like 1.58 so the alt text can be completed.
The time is 12.30
